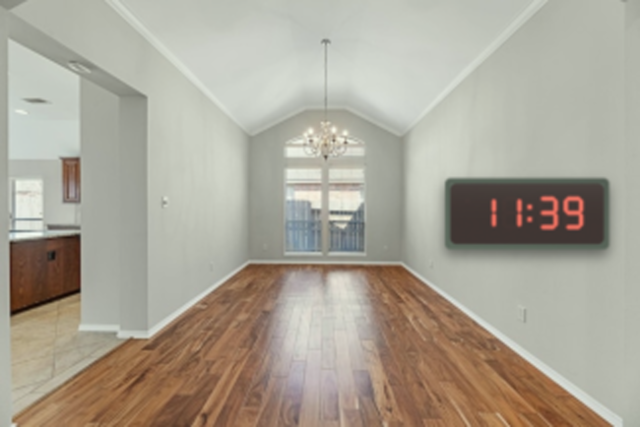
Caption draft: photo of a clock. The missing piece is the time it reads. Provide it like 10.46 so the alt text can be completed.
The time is 11.39
